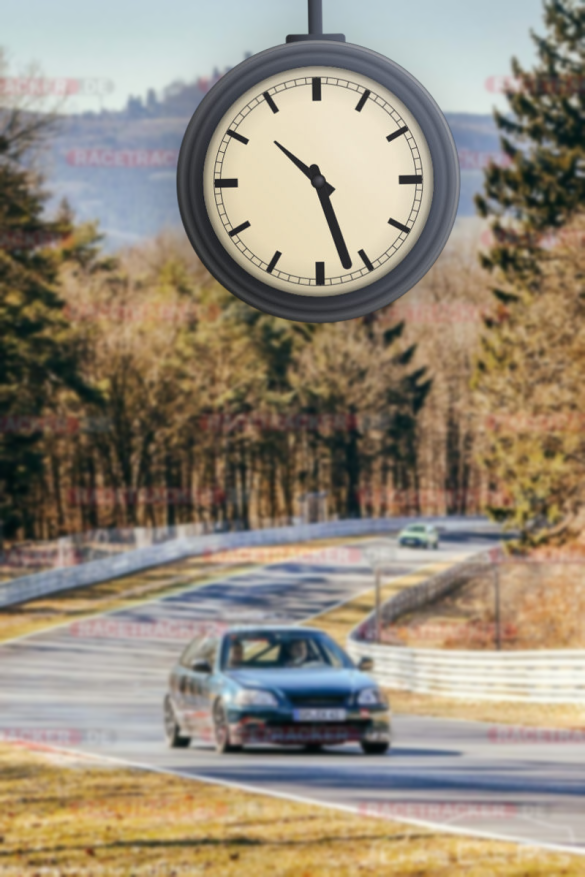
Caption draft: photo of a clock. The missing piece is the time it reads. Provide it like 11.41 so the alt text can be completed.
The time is 10.27
